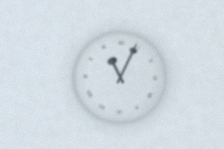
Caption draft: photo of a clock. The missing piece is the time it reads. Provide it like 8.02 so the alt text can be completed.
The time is 11.04
